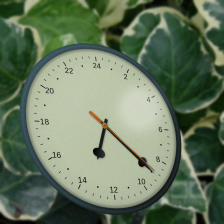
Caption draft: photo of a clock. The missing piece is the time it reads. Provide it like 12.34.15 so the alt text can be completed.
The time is 13.22.22
